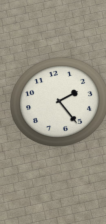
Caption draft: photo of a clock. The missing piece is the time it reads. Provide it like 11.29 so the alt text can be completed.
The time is 2.26
